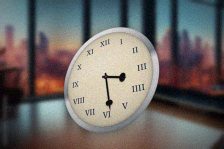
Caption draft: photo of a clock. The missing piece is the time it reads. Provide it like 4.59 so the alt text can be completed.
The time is 3.29
